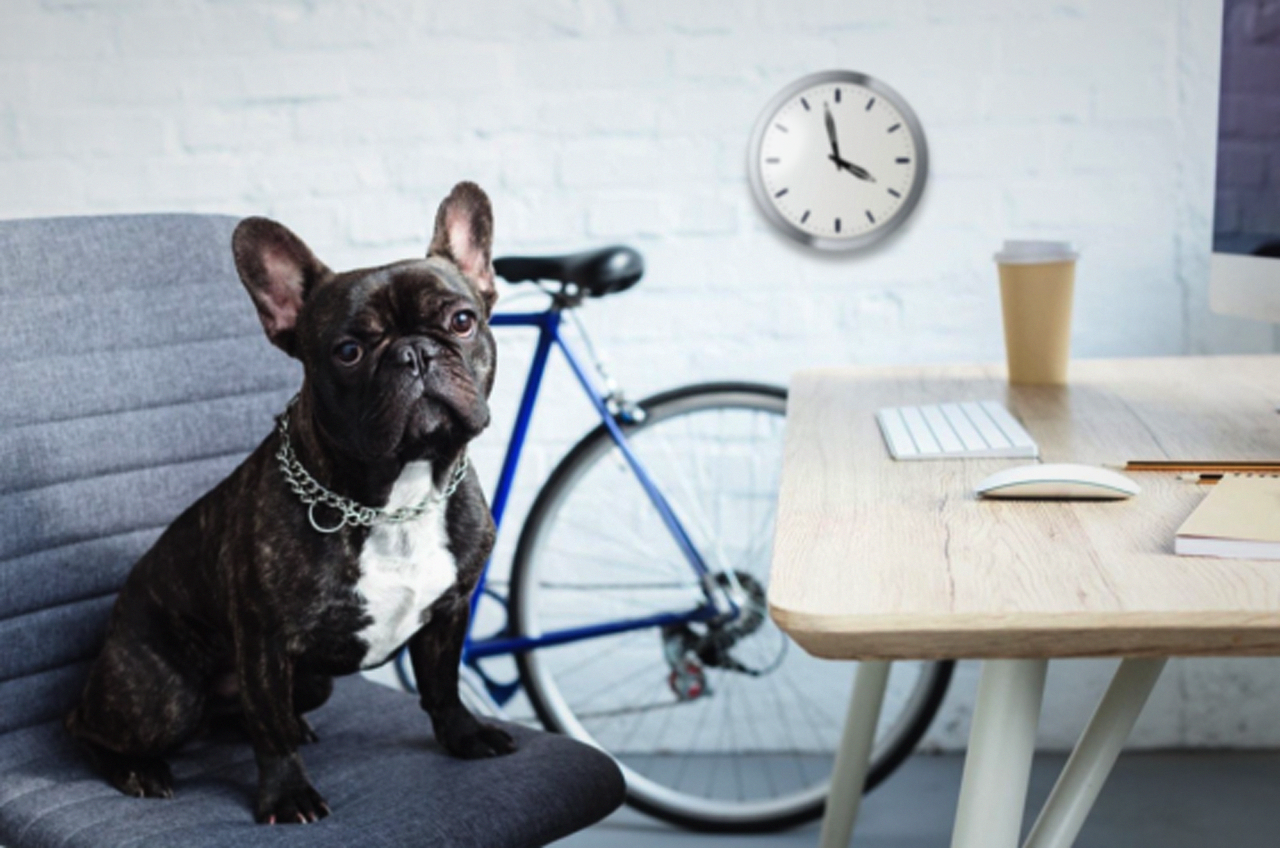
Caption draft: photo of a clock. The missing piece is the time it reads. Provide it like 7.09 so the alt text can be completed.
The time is 3.58
